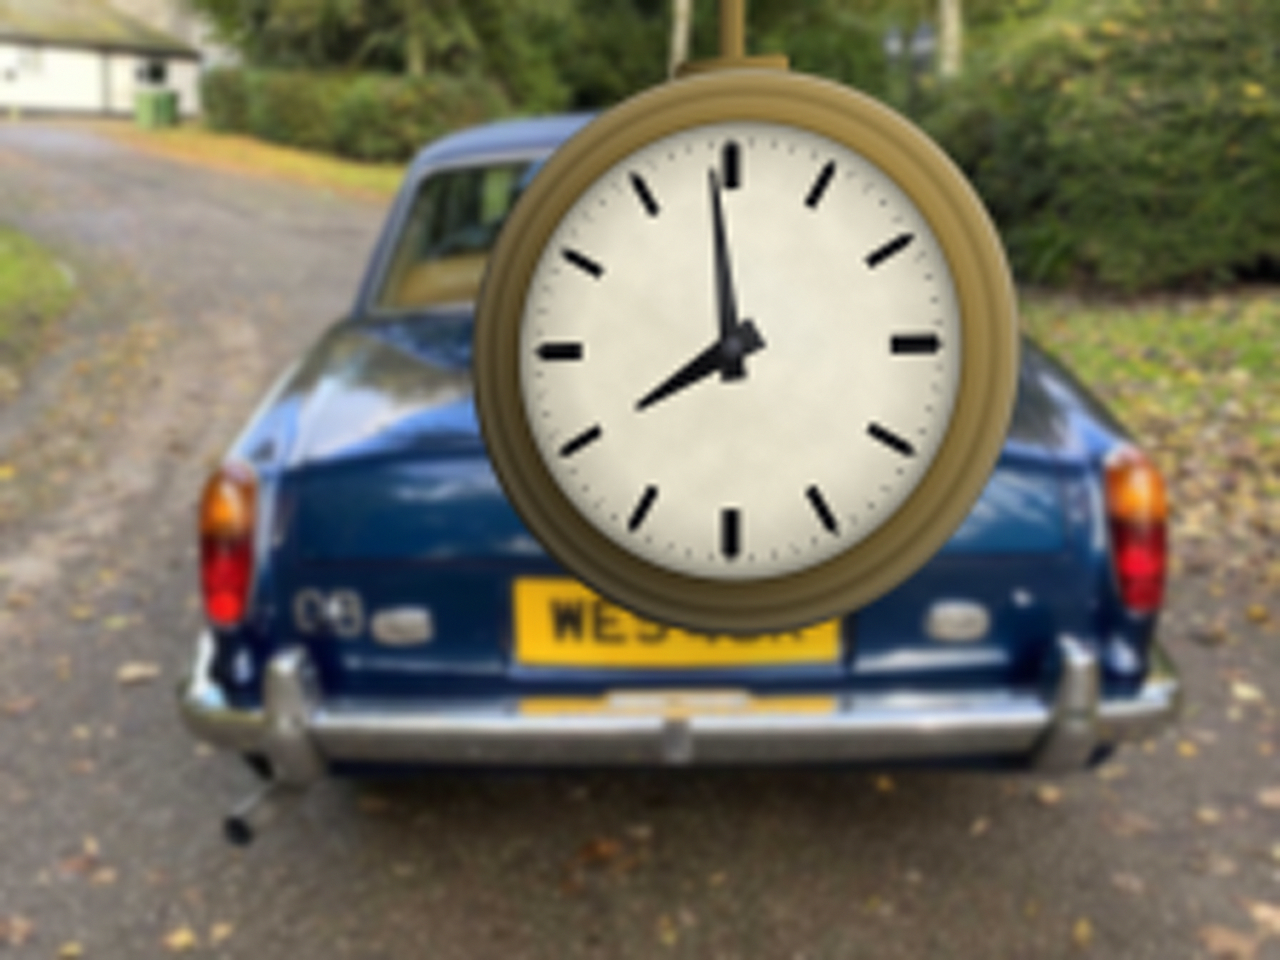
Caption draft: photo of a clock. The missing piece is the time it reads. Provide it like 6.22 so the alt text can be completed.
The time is 7.59
